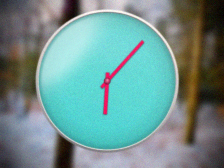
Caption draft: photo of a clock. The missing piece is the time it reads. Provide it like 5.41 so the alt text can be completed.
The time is 6.07
